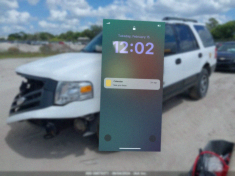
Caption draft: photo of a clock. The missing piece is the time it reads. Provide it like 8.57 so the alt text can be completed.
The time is 12.02
